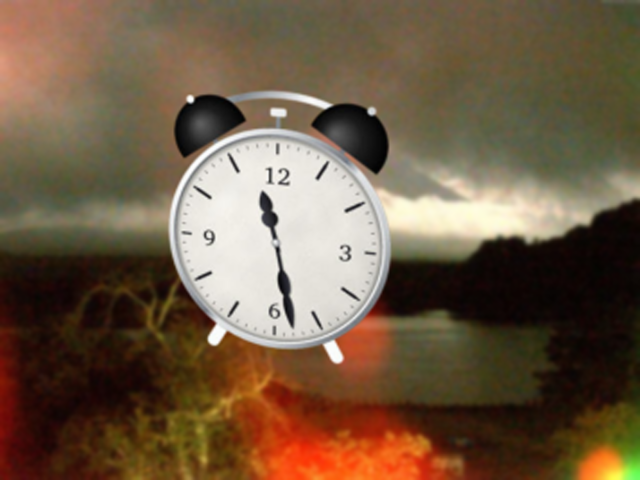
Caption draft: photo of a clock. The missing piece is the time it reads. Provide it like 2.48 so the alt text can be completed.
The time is 11.28
